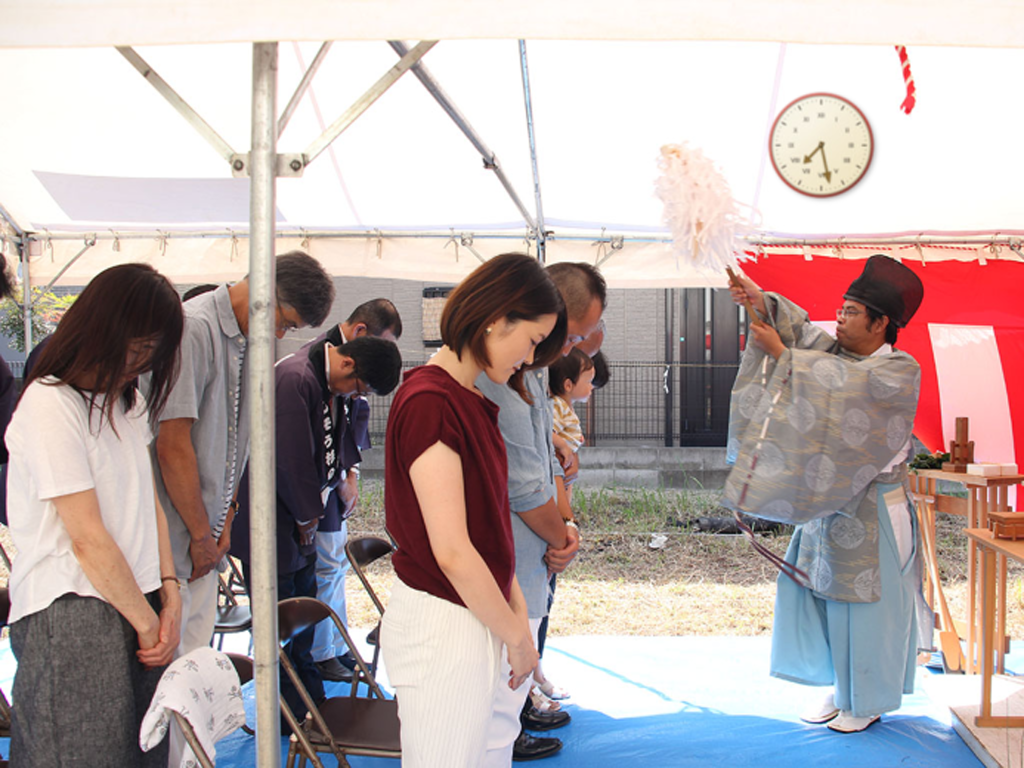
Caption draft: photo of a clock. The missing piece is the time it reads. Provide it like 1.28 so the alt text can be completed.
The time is 7.28
